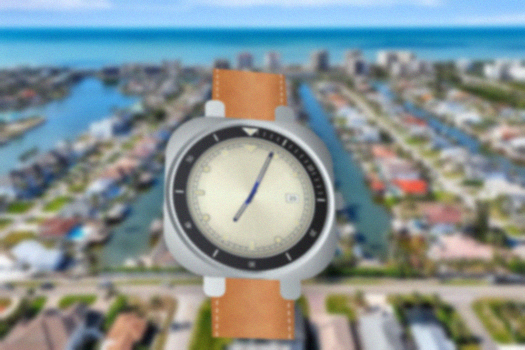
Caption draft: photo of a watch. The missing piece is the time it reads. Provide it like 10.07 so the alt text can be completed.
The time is 7.04
